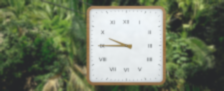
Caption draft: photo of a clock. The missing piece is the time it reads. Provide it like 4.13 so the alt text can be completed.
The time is 9.45
